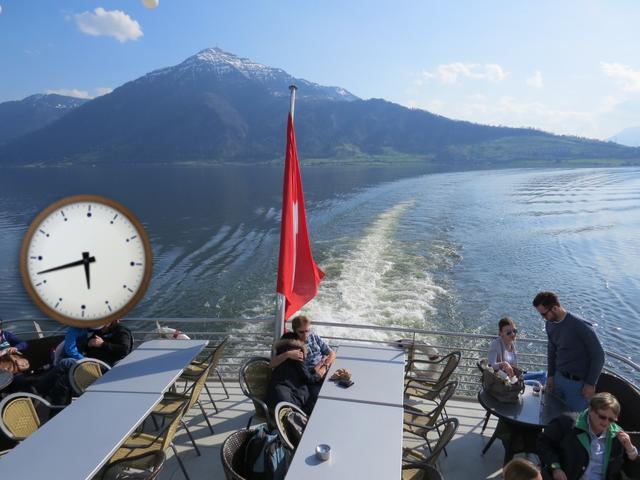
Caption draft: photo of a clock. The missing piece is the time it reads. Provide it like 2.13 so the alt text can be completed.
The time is 5.42
